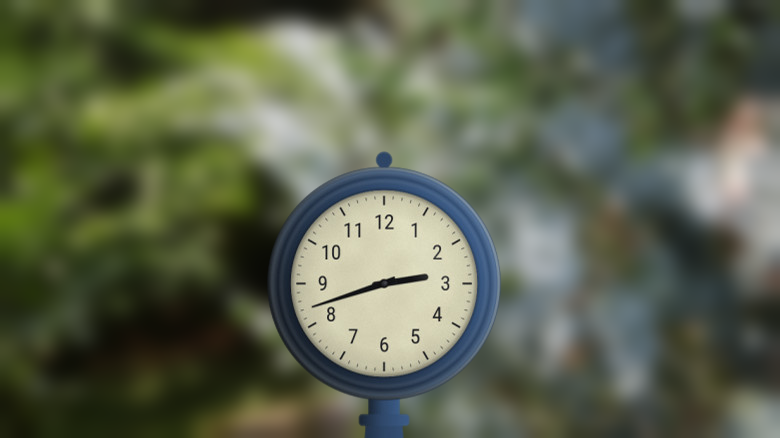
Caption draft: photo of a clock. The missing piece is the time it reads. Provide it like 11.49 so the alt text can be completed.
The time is 2.42
